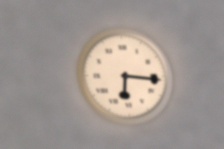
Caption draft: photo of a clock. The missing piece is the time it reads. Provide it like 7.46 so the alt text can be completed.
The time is 6.16
